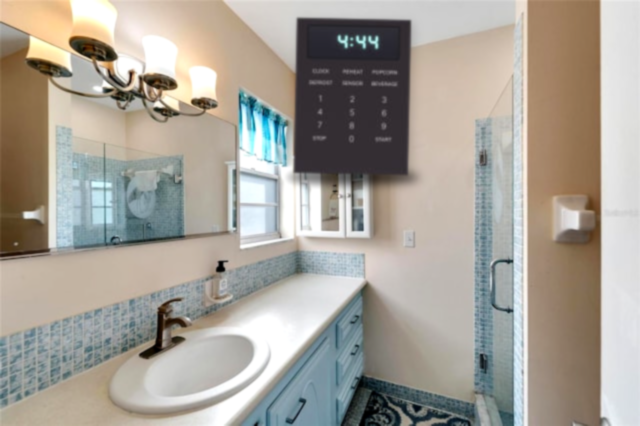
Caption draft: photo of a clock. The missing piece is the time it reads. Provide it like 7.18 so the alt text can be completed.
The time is 4.44
